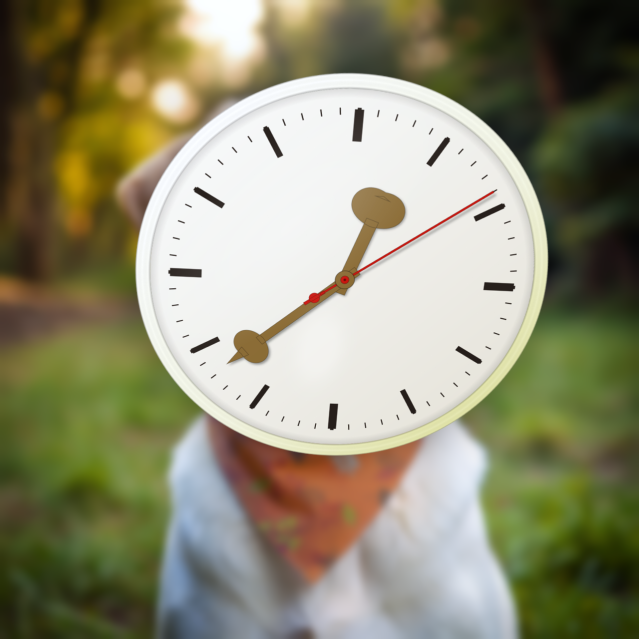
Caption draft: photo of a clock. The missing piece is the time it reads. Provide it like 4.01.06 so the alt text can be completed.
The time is 12.38.09
